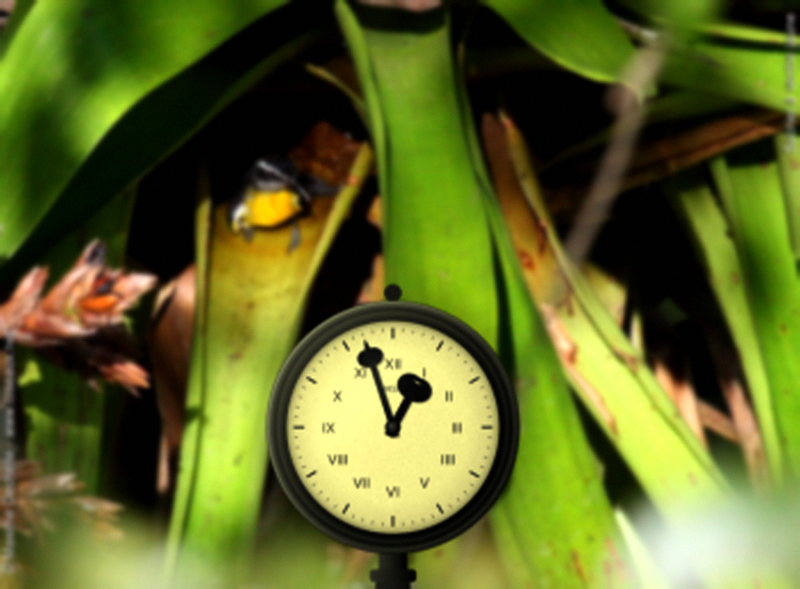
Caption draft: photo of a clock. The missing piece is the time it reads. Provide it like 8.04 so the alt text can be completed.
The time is 12.57
